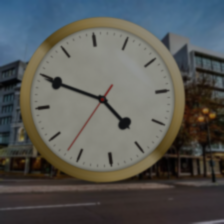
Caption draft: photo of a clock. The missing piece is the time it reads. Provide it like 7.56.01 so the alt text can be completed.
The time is 4.49.37
